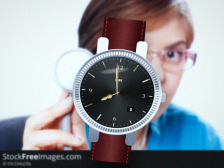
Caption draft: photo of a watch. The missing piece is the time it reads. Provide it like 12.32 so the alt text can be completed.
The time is 7.59
